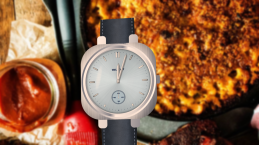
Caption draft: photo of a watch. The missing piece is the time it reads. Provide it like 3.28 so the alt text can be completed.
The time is 12.03
